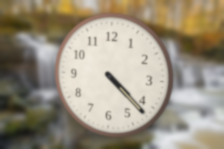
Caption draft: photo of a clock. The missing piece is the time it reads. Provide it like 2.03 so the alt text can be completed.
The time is 4.22
